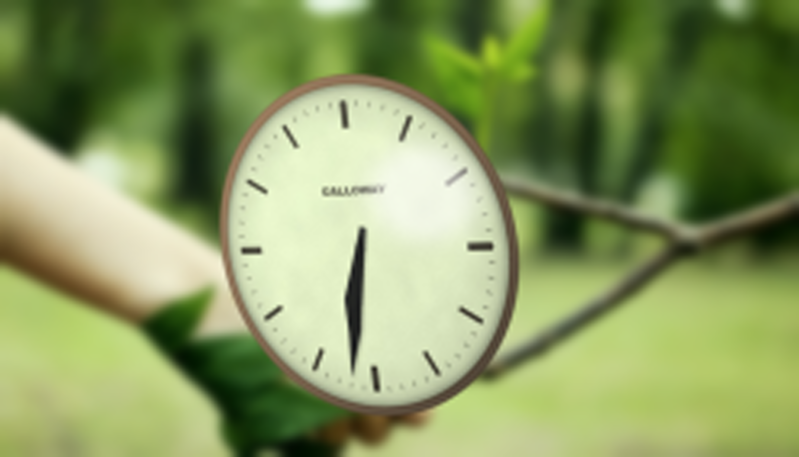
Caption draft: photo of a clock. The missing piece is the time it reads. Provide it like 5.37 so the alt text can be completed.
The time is 6.32
